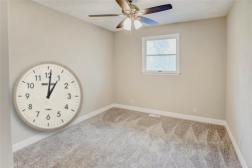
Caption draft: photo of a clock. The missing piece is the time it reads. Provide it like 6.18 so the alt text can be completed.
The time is 1.01
